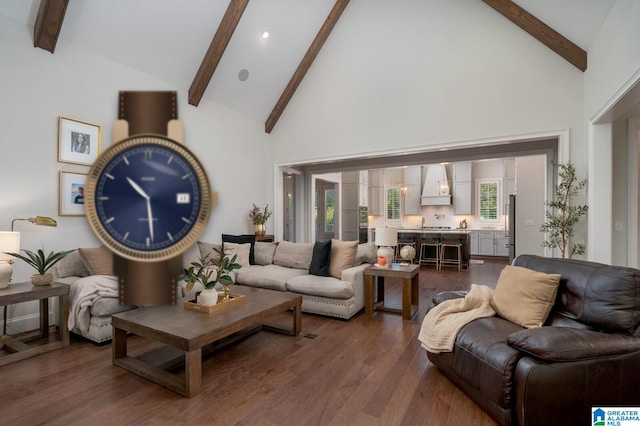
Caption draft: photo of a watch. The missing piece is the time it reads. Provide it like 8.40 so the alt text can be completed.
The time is 10.29
